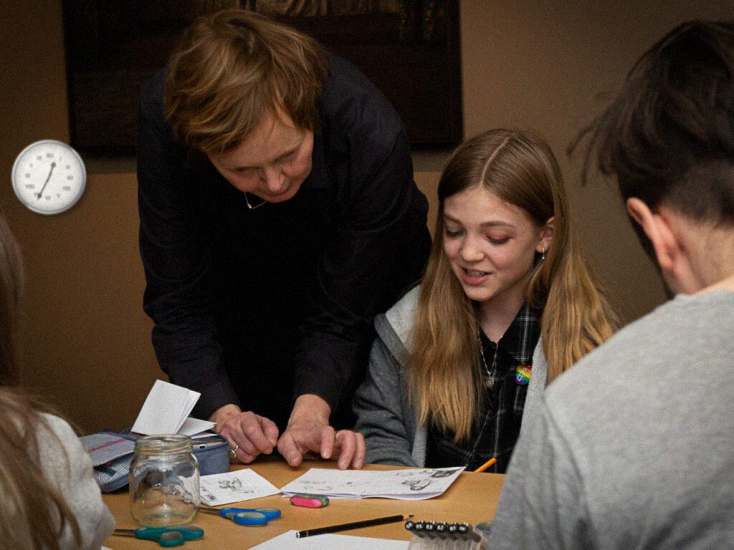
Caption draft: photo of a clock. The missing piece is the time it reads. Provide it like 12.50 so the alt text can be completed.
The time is 12.34
